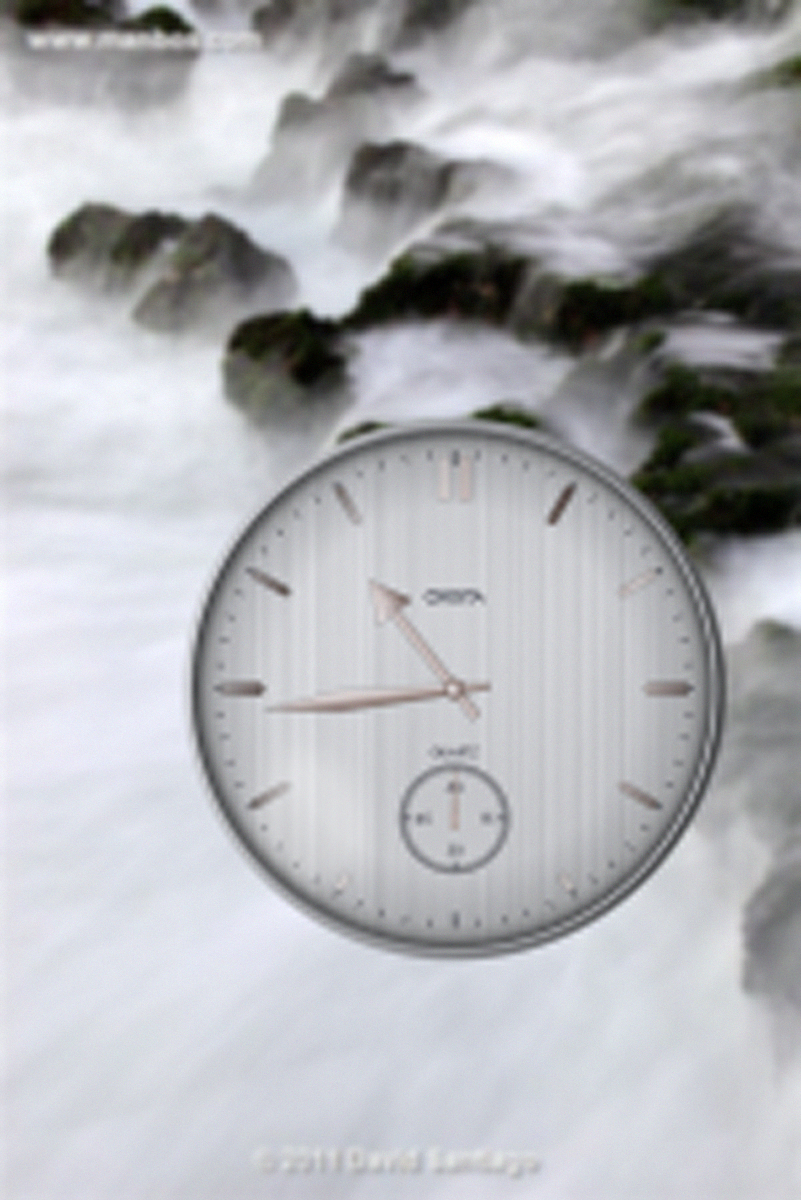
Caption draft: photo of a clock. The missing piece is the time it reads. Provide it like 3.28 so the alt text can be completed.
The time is 10.44
